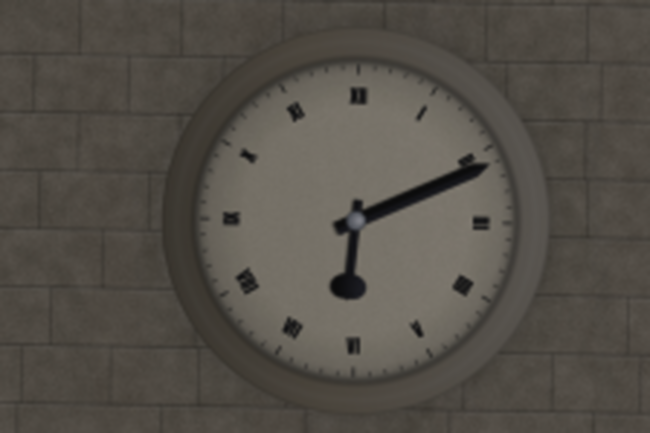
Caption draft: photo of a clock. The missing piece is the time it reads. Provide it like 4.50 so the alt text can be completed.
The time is 6.11
